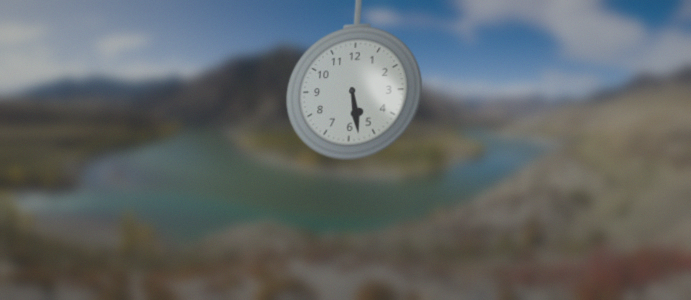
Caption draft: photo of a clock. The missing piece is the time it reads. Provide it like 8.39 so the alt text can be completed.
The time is 5.28
